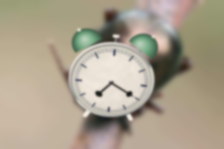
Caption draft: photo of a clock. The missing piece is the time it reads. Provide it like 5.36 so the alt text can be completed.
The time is 7.20
